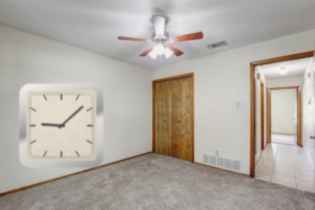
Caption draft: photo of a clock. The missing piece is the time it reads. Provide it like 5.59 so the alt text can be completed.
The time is 9.08
